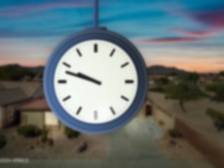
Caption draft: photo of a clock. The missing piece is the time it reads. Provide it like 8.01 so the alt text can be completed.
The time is 9.48
